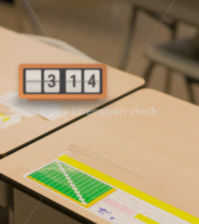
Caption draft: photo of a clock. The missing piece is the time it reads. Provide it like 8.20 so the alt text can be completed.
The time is 3.14
